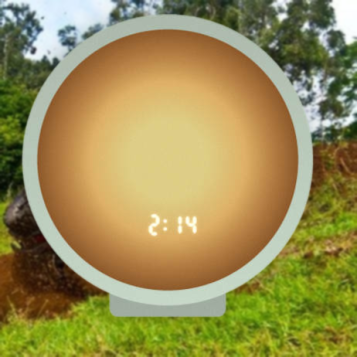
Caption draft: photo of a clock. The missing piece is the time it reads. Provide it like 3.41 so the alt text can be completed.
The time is 2.14
